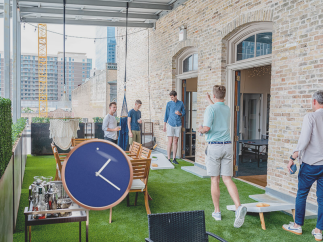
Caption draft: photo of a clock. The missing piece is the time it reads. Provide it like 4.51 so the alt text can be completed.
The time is 1.21
